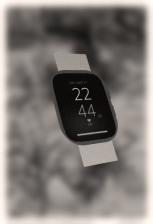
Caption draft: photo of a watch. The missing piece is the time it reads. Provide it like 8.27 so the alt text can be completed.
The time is 22.44
